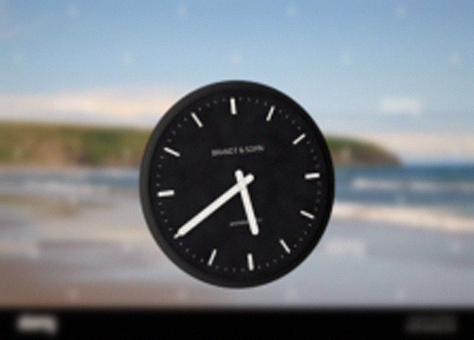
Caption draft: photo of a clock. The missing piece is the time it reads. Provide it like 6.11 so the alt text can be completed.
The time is 5.40
